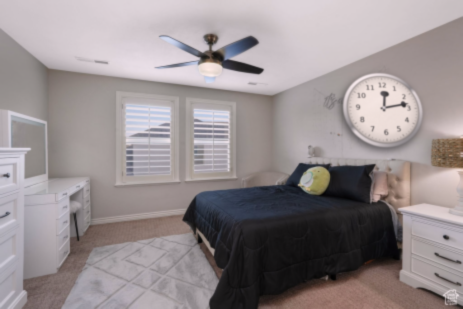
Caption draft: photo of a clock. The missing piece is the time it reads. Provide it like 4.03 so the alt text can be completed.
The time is 12.13
